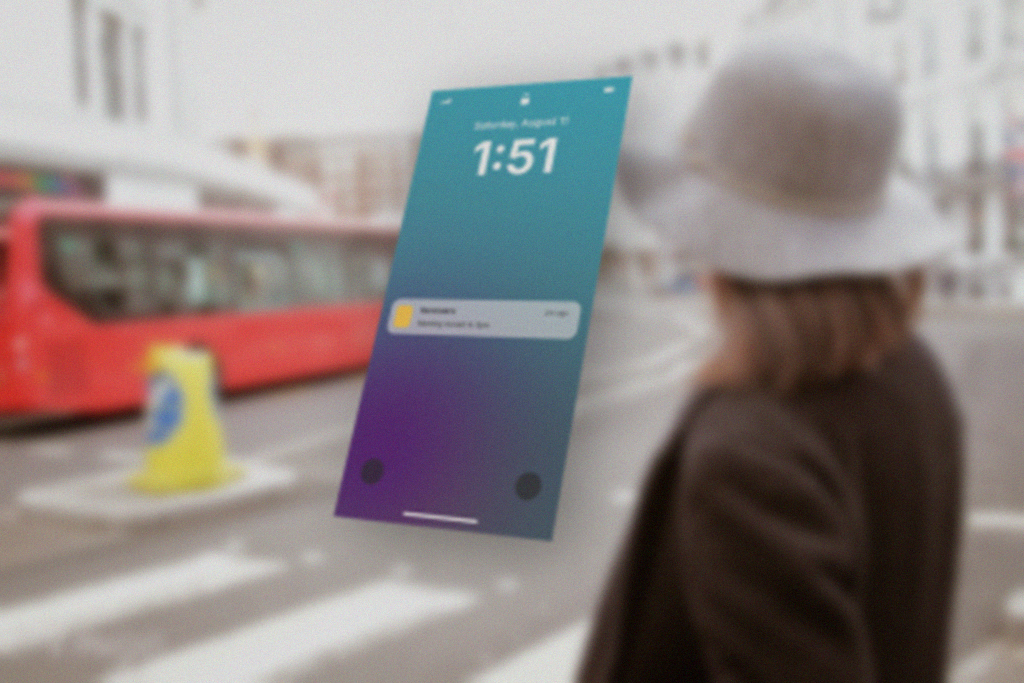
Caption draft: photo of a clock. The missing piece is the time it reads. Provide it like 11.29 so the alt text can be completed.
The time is 1.51
